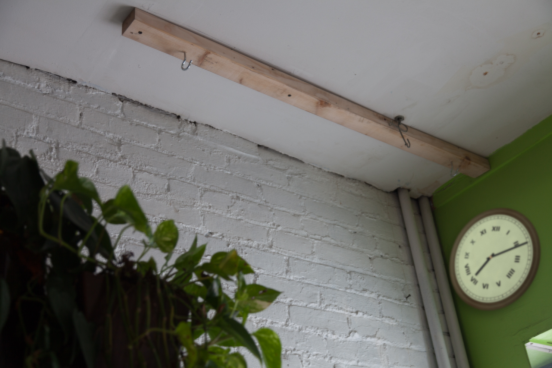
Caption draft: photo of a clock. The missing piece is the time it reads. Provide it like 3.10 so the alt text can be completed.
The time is 7.11
